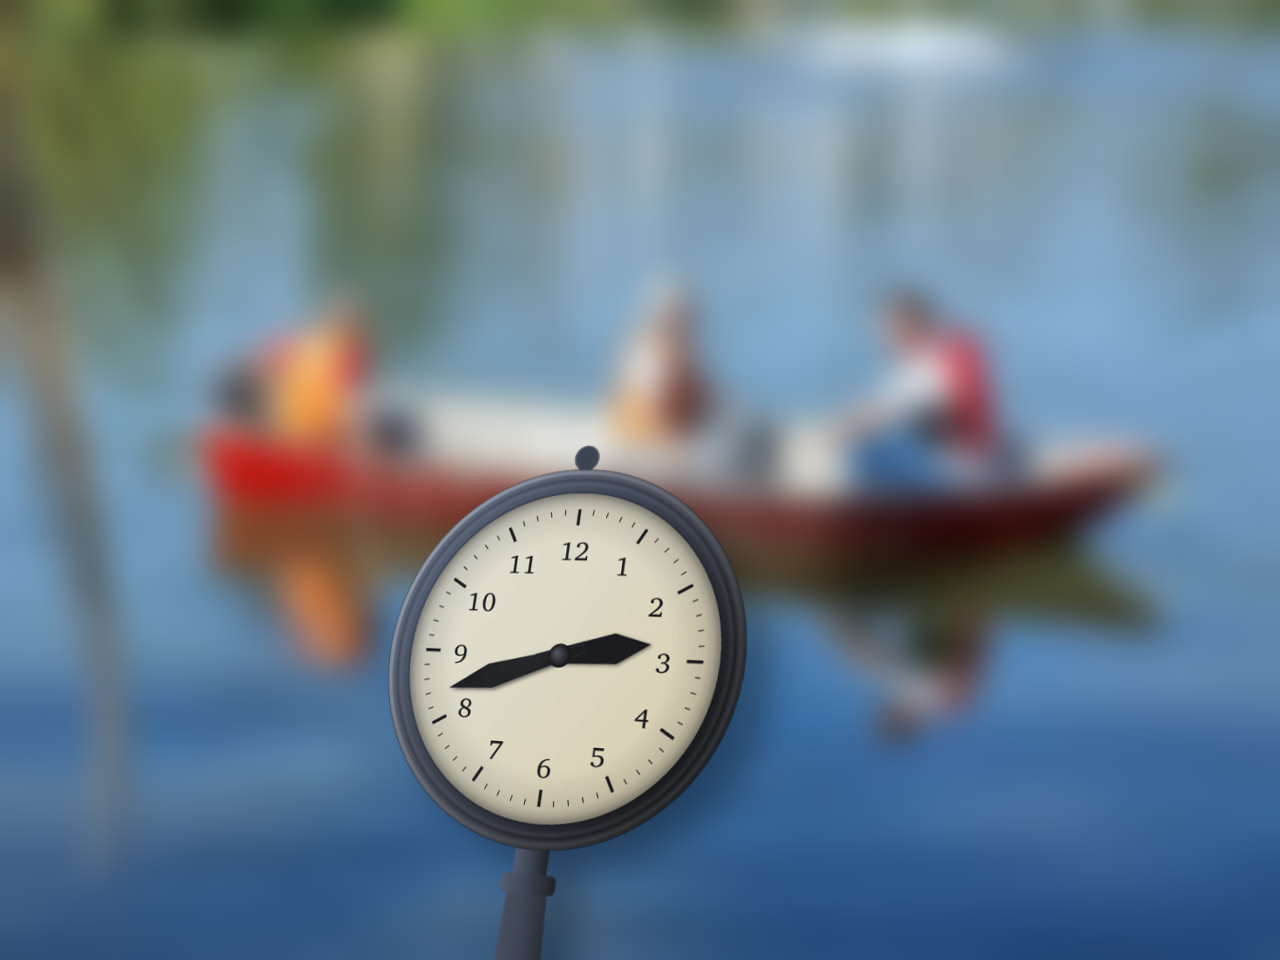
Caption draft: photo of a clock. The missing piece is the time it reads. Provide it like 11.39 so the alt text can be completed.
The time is 2.42
